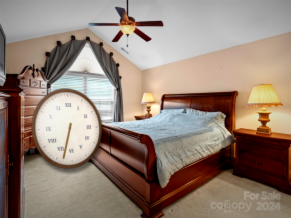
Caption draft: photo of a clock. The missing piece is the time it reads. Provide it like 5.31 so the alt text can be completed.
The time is 6.33
